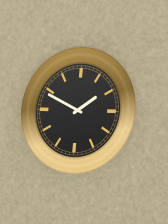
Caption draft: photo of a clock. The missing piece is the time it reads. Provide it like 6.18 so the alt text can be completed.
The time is 1.49
